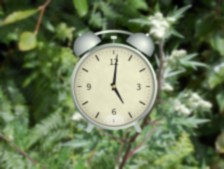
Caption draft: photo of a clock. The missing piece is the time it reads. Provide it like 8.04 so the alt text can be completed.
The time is 5.01
